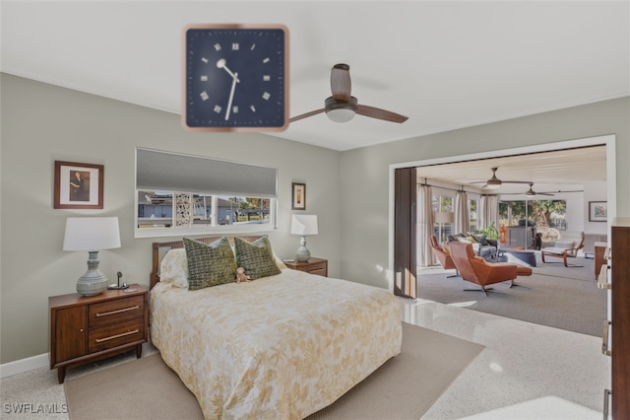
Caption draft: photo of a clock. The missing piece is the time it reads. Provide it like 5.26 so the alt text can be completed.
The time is 10.32
